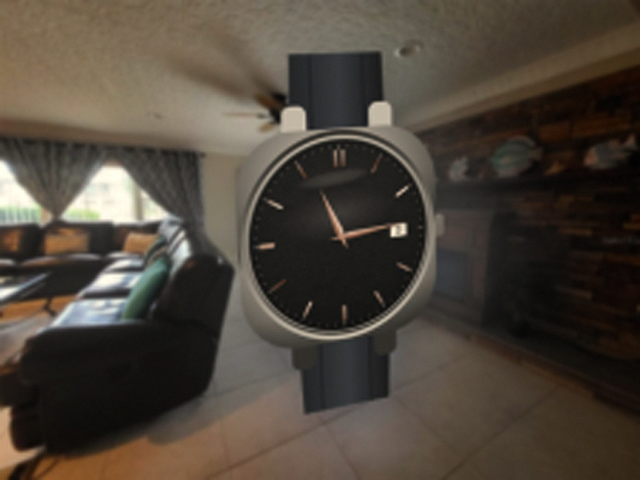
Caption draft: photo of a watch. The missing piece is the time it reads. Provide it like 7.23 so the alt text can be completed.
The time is 11.14
